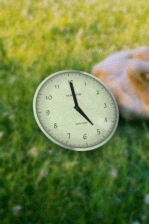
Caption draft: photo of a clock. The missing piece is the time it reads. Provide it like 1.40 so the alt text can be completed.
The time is 5.00
